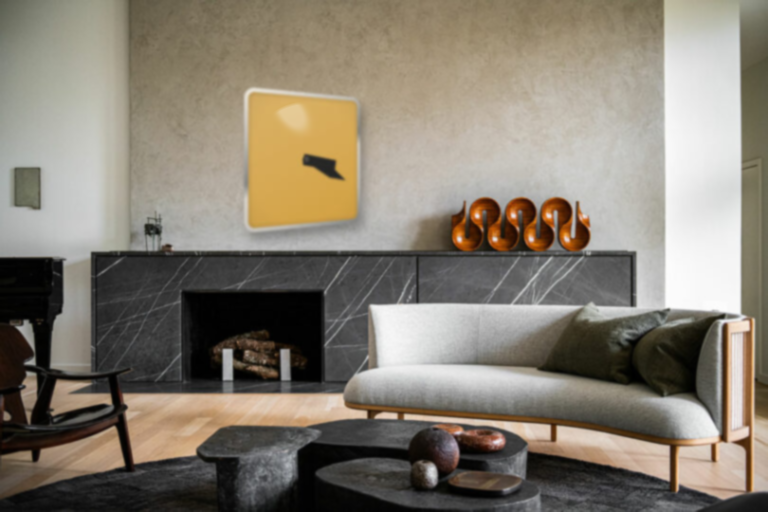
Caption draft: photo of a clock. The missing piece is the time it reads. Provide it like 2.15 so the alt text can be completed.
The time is 3.19
